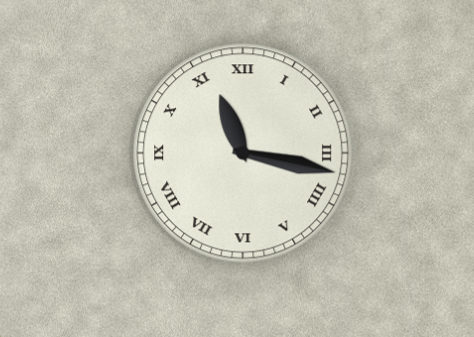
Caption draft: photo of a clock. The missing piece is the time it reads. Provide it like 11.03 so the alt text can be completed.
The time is 11.17
